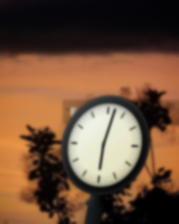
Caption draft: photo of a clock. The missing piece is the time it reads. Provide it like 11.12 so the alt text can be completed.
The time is 6.02
